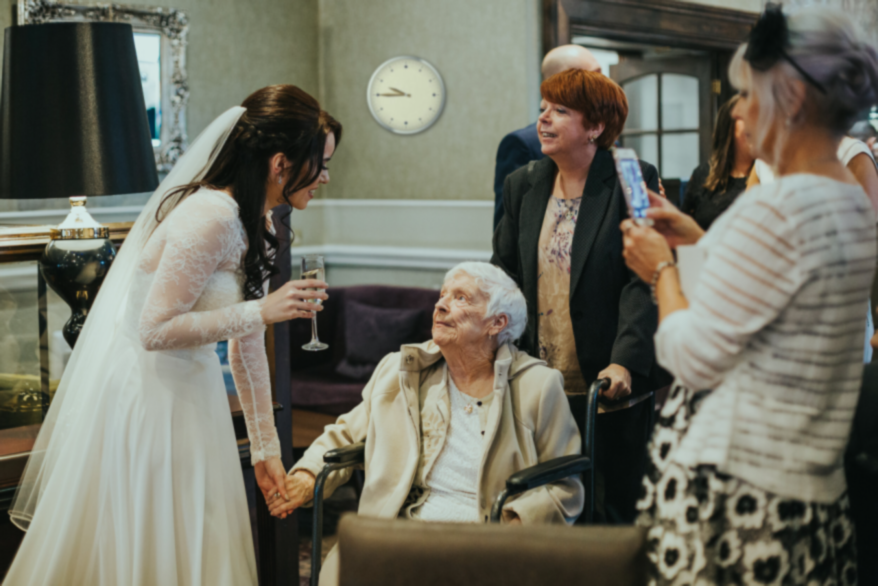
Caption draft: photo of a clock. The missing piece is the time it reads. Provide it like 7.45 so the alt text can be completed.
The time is 9.45
